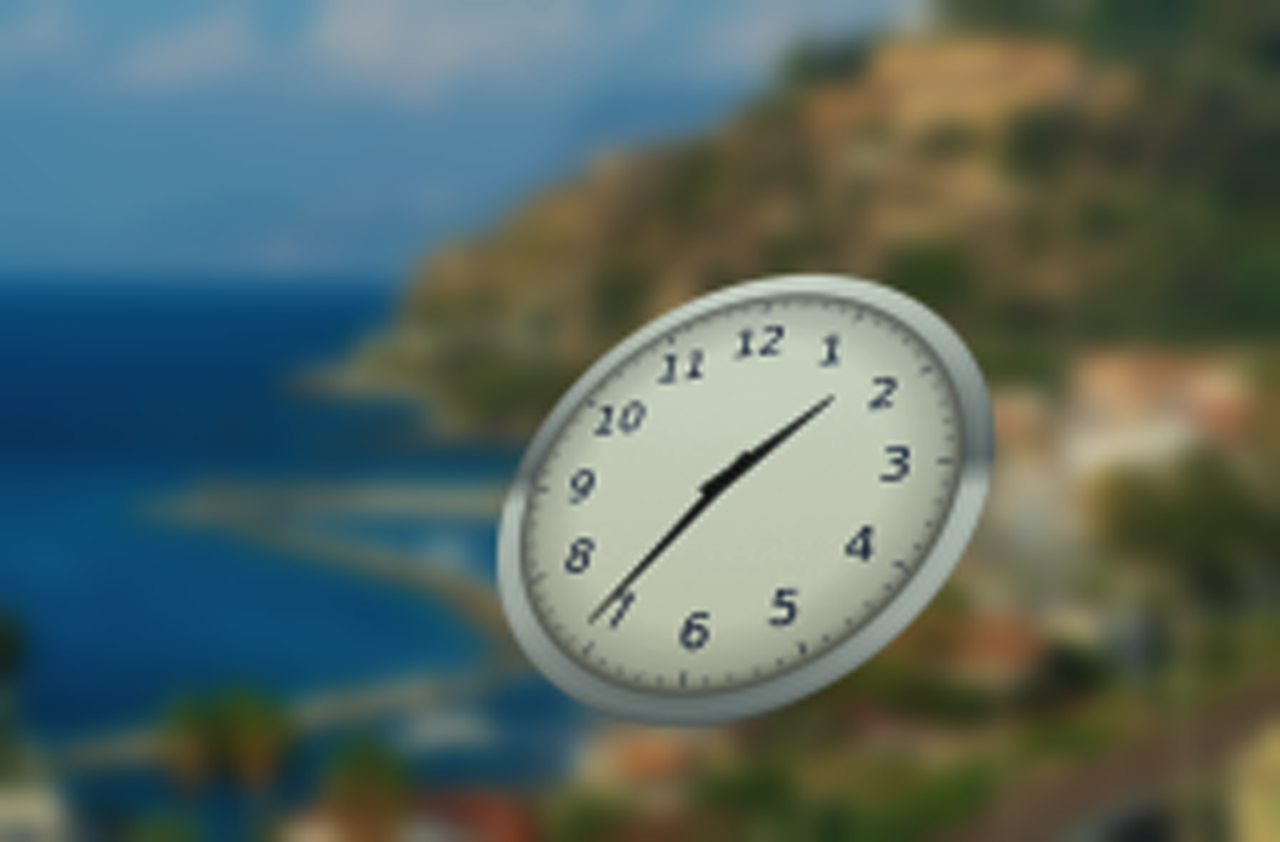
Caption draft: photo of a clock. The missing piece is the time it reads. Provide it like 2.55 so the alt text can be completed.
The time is 1.36
